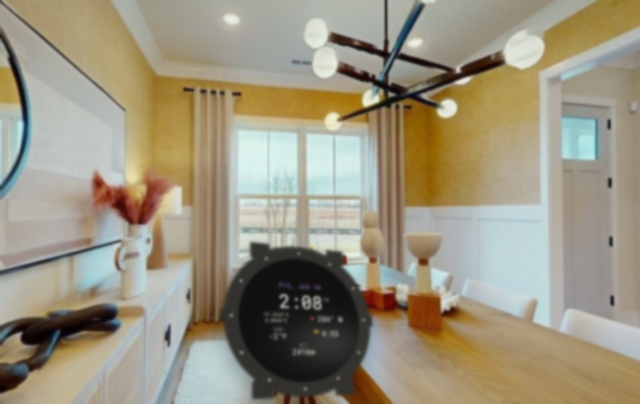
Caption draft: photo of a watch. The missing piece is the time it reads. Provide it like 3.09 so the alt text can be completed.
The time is 2.08
